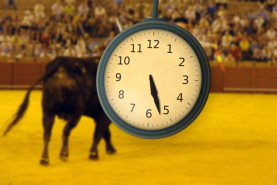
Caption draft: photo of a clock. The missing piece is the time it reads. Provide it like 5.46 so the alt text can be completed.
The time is 5.27
